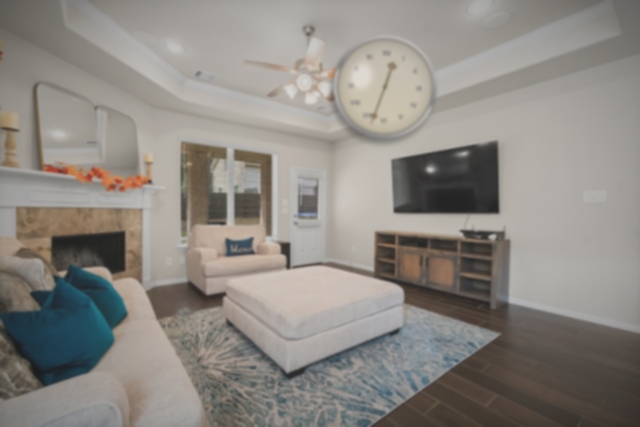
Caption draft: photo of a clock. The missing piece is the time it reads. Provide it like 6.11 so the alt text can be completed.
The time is 12.33
